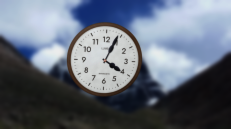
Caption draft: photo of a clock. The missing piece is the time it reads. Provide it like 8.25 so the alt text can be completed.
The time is 4.04
